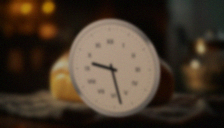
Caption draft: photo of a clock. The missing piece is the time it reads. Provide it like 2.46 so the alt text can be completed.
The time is 9.28
